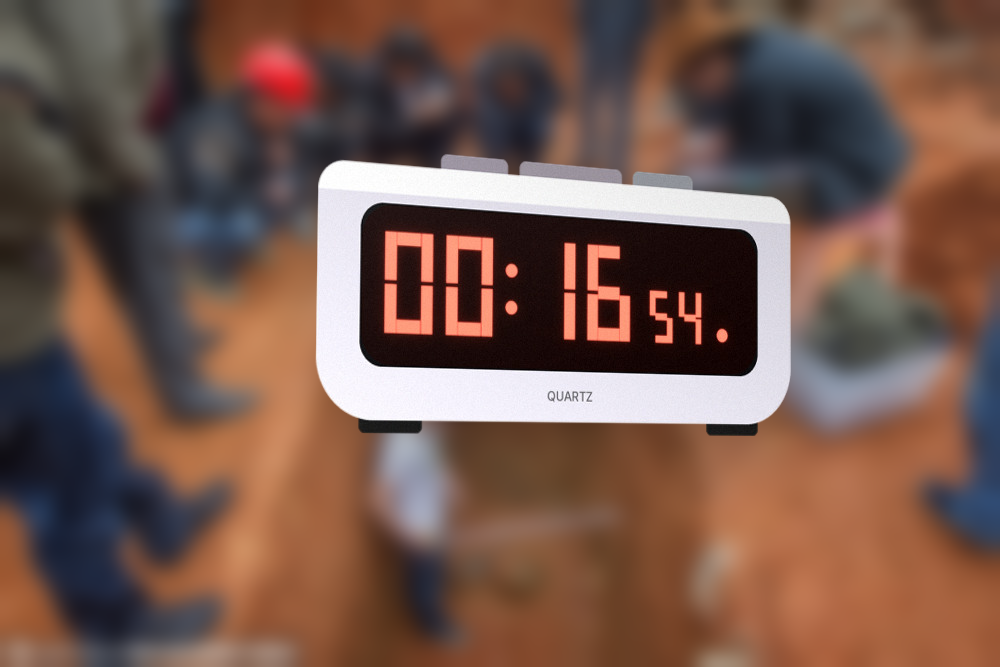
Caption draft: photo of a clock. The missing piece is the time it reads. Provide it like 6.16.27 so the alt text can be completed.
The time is 0.16.54
